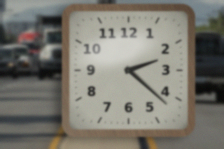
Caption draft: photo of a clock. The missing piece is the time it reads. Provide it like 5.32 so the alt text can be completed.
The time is 2.22
